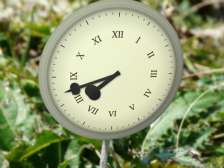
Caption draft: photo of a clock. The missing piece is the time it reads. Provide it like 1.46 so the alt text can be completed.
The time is 7.42
